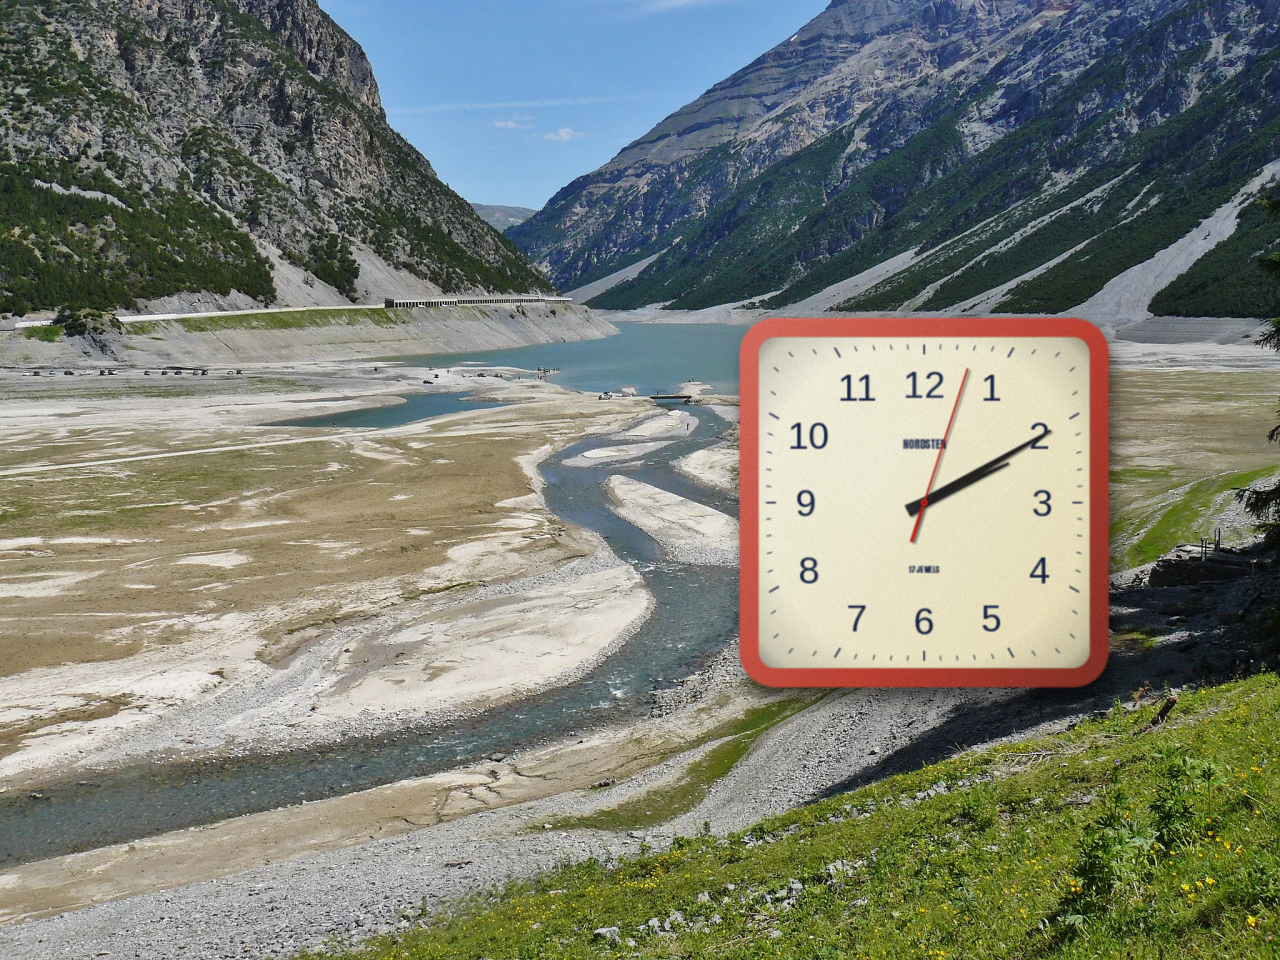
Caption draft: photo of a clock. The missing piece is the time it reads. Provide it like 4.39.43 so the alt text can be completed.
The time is 2.10.03
